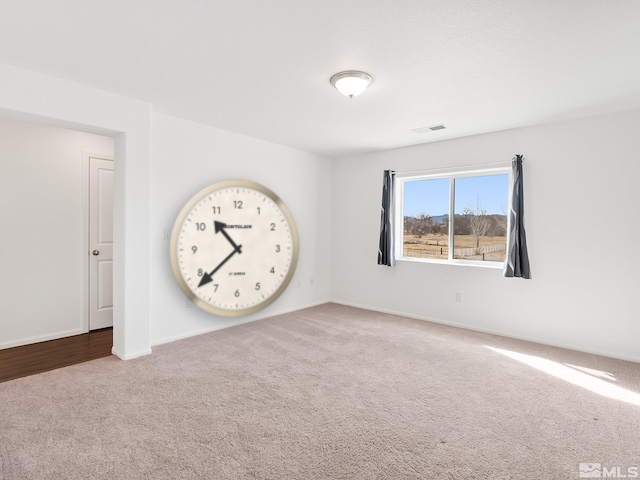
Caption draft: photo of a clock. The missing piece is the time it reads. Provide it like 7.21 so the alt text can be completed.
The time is 10.38
